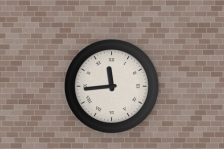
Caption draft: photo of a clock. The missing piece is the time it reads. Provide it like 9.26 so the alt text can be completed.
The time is 11.44
